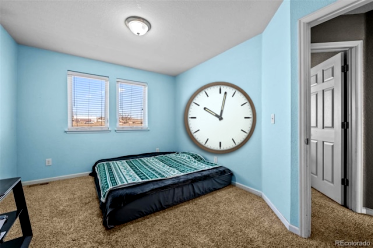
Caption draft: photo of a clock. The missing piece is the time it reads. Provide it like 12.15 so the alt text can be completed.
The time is 10.02
